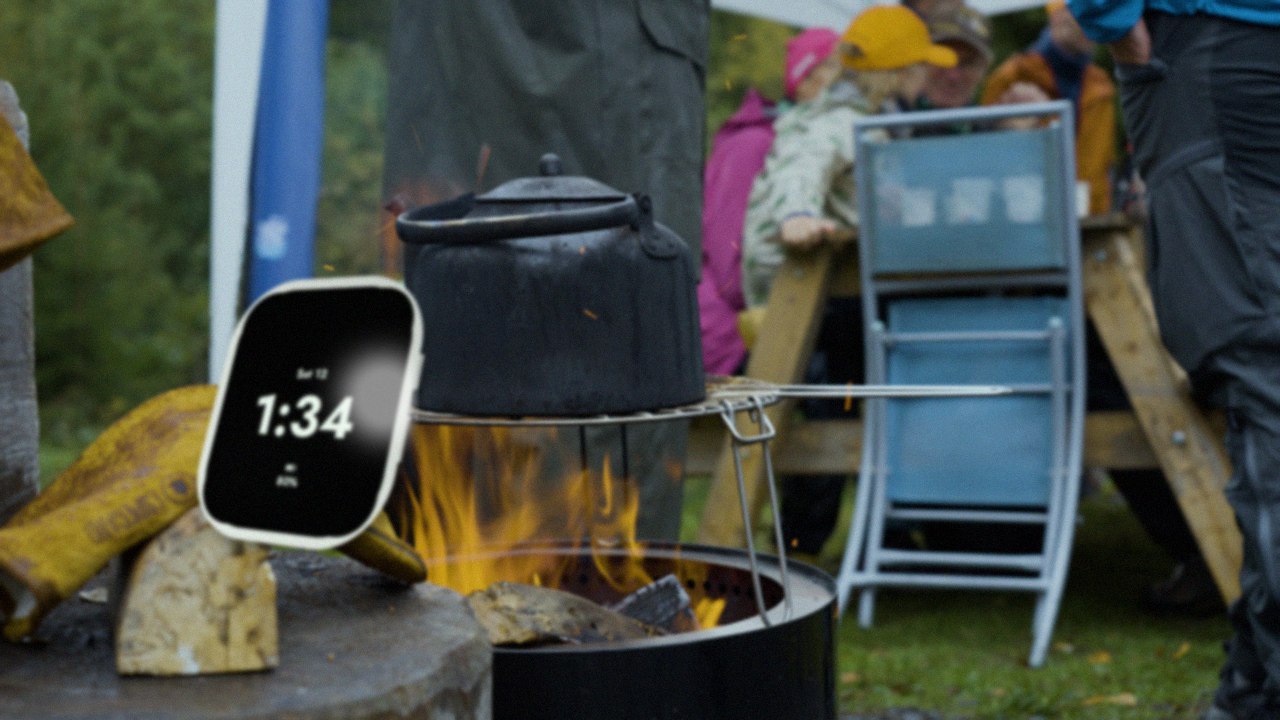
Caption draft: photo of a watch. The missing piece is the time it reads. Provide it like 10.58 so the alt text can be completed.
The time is 1.34
